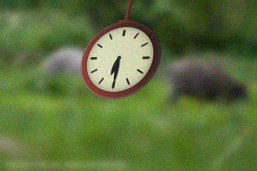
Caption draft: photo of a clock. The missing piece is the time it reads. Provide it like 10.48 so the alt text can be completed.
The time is 6.30
